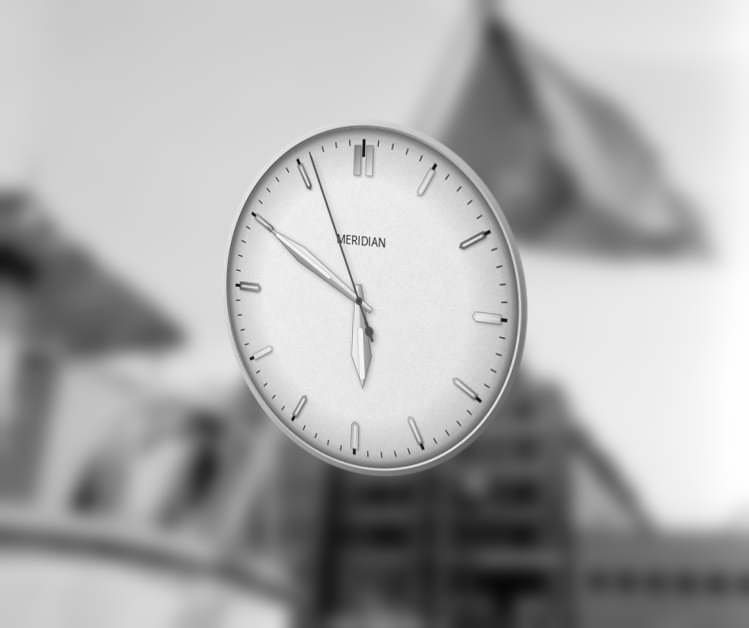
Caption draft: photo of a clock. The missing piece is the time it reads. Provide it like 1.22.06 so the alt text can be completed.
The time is 5.49.56
